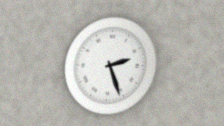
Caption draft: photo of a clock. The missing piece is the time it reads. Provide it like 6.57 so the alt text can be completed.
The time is 2.26
